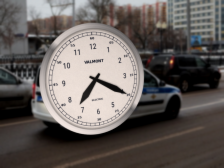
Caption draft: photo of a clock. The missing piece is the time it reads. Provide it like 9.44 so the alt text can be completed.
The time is 7.20
